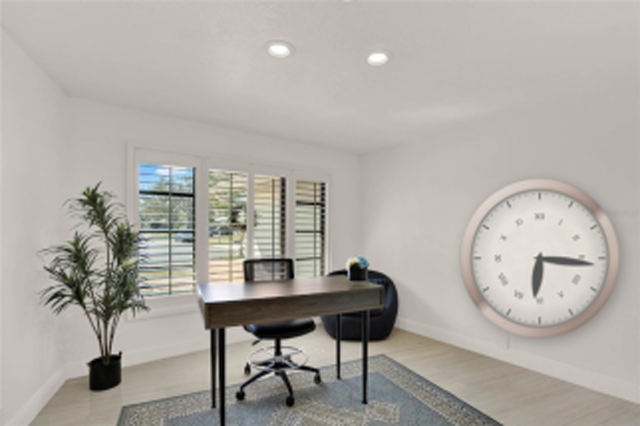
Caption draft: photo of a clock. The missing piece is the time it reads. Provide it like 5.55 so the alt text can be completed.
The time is 6.16
